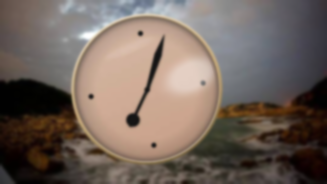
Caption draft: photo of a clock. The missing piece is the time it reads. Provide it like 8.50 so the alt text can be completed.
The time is 7.04
